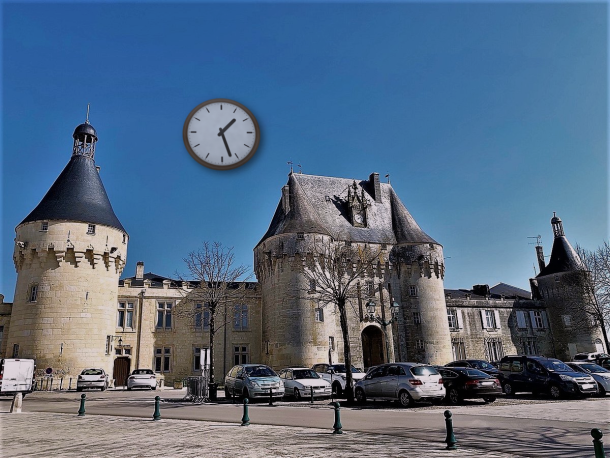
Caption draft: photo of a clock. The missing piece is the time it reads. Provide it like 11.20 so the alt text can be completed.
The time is 1.27
